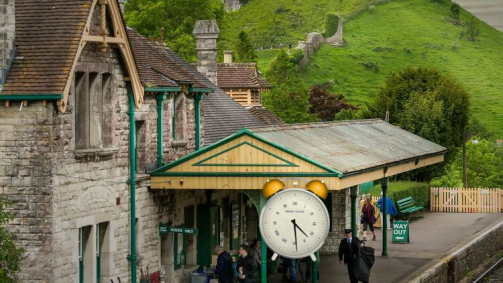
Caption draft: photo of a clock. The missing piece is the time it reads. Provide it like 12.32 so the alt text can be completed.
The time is 4.29
